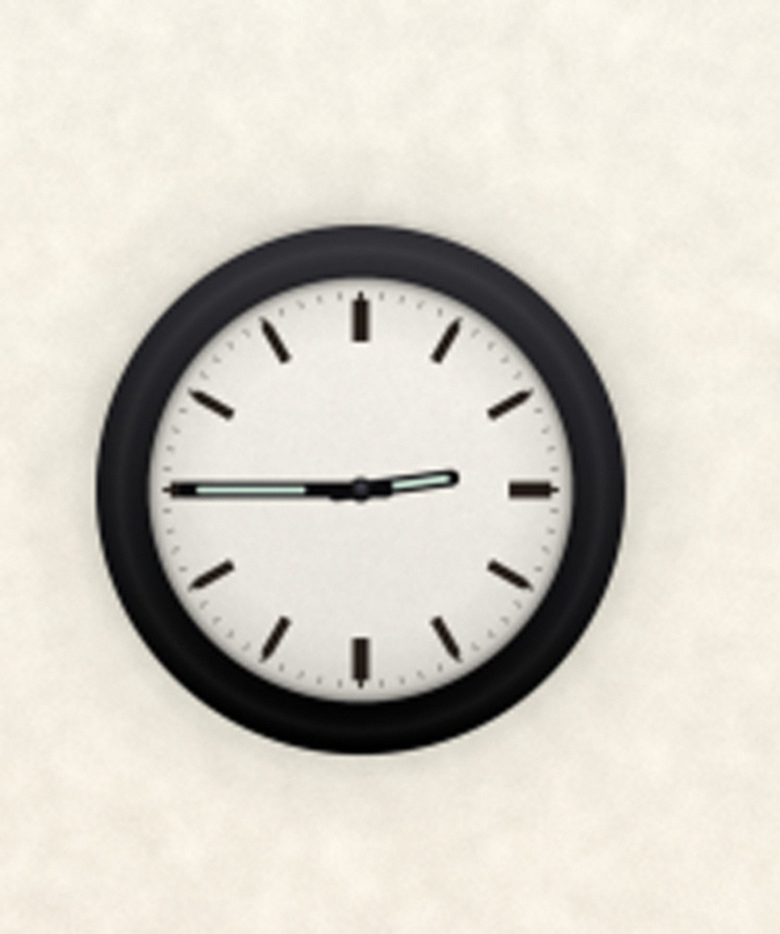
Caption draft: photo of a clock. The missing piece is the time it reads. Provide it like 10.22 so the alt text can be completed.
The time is 2.45
